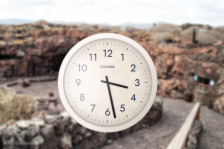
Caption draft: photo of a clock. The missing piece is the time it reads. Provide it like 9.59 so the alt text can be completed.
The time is 3.28
